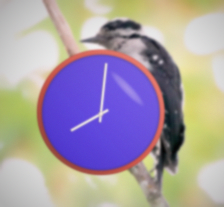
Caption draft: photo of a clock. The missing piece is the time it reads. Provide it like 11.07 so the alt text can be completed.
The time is 8.01
